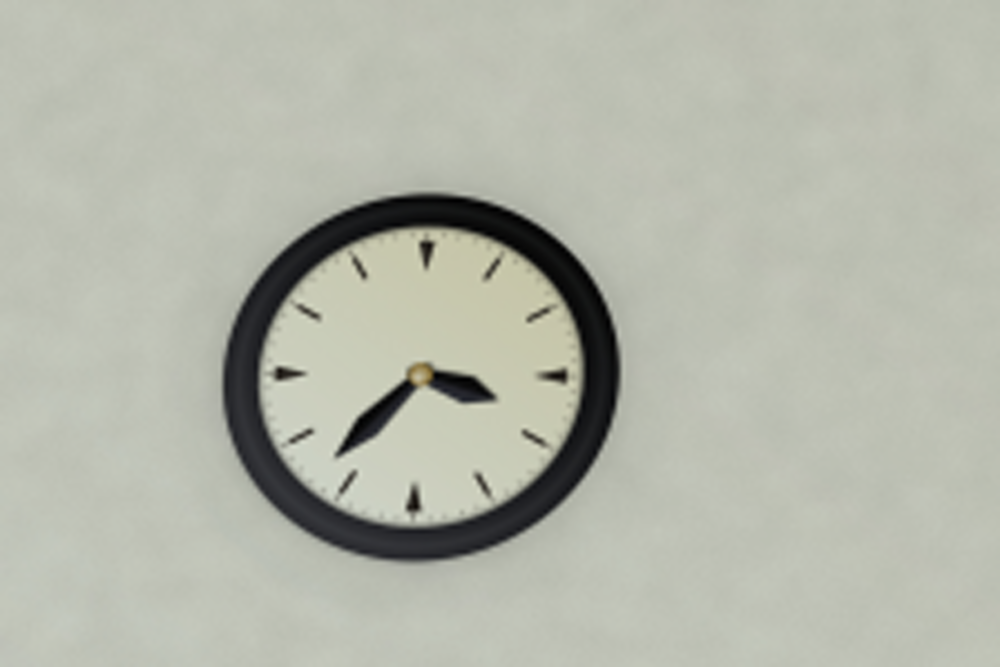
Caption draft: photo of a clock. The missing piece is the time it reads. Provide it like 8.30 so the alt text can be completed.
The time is 3.37
